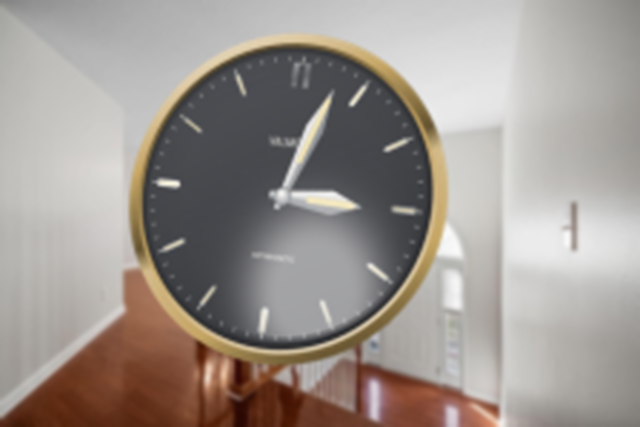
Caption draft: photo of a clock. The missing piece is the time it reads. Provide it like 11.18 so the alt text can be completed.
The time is 3.03
